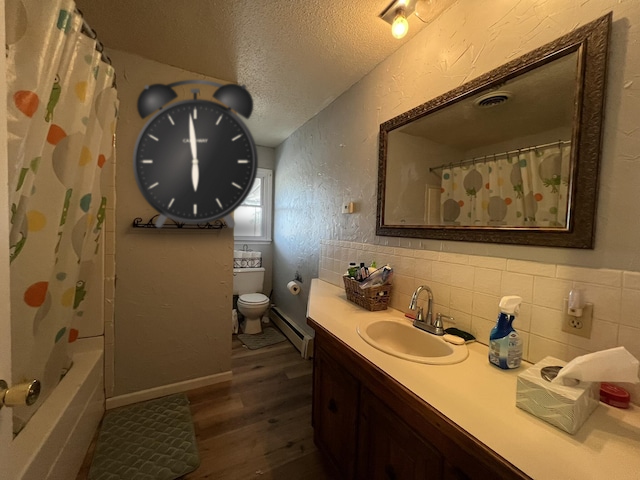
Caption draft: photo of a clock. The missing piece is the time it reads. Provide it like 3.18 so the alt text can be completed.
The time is 5.59
